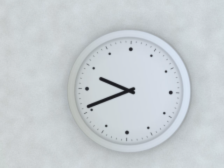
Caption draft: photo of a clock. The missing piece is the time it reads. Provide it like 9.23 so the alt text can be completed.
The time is 9.41
